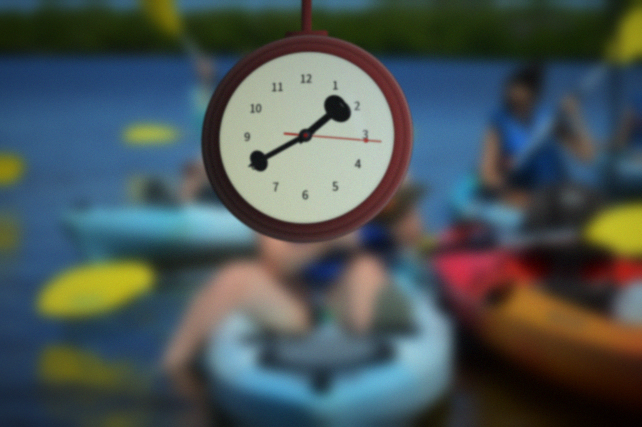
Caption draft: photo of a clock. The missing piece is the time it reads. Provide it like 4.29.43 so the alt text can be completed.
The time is 1.40.16
